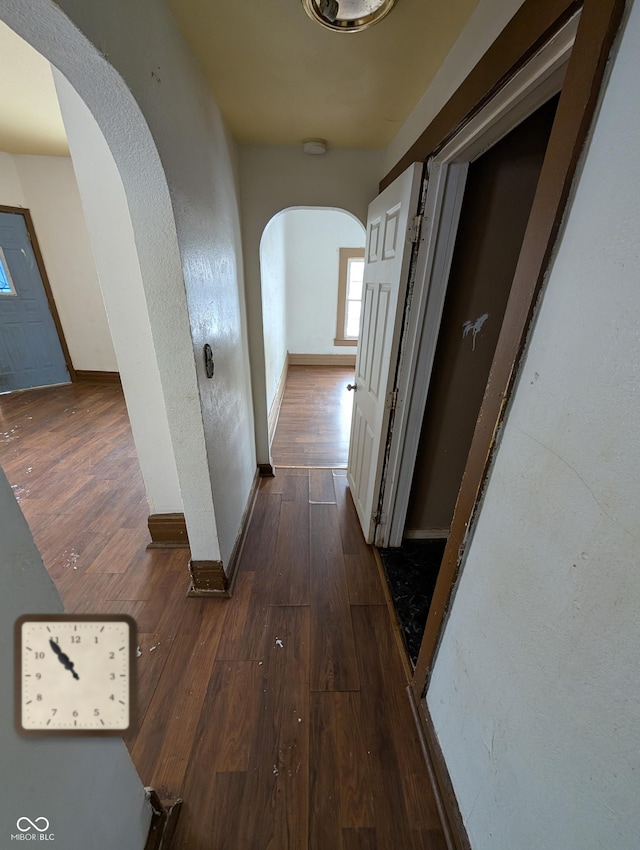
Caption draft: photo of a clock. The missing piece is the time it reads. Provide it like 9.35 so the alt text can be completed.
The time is 10.54
